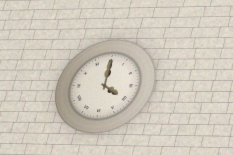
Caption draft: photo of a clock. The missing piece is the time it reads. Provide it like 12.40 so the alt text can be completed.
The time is 4.00
